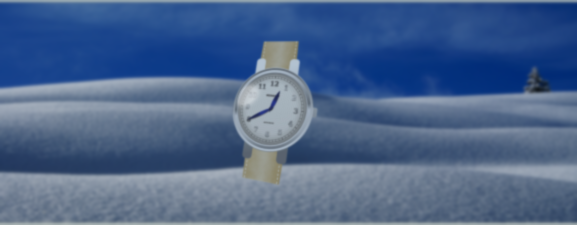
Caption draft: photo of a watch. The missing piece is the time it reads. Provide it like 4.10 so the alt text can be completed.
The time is 12.40
